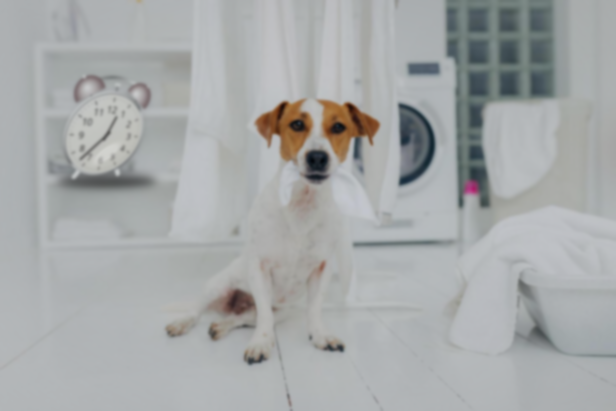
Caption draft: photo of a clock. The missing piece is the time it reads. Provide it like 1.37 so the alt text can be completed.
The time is 12.37
